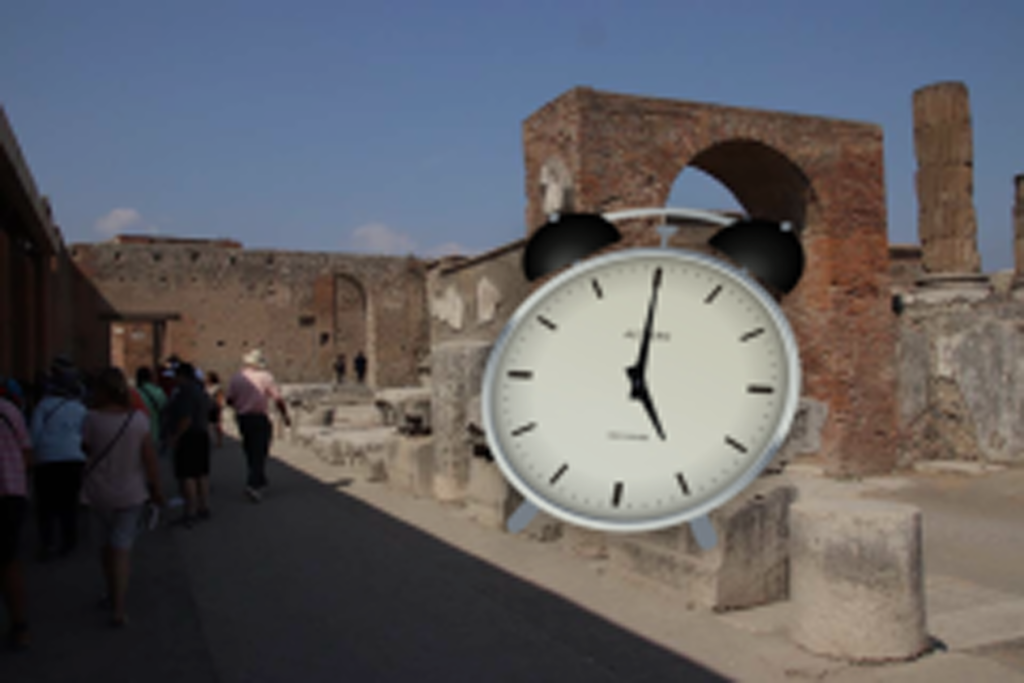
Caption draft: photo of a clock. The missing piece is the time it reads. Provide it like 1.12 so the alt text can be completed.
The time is 5.00
